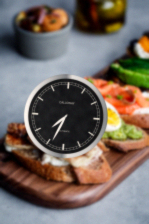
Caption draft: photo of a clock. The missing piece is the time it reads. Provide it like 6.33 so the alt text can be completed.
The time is 7.34
